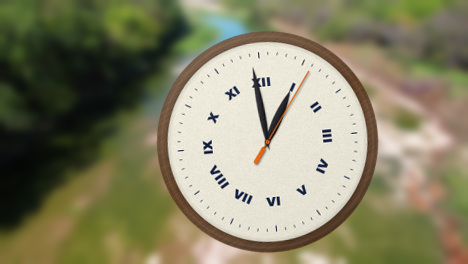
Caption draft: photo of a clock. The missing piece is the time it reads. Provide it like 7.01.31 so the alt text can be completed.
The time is 12.59.06
